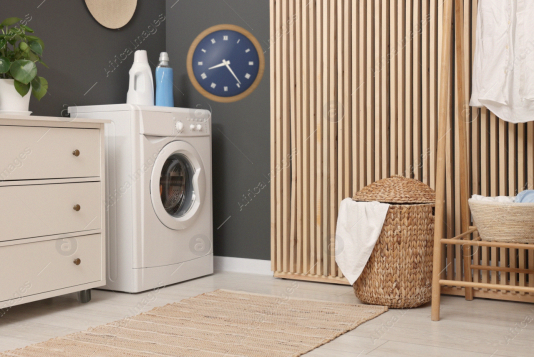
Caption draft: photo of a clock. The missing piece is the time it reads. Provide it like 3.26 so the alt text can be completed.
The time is 8.24
